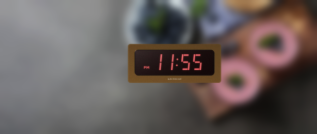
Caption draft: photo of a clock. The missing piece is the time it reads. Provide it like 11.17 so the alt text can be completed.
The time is 11.55
